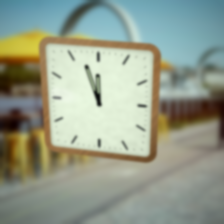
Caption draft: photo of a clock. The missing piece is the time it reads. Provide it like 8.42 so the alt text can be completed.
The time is 11.57
